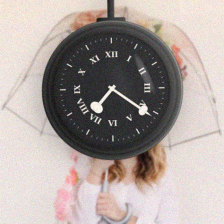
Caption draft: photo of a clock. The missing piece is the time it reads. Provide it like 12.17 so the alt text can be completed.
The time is 7.21
